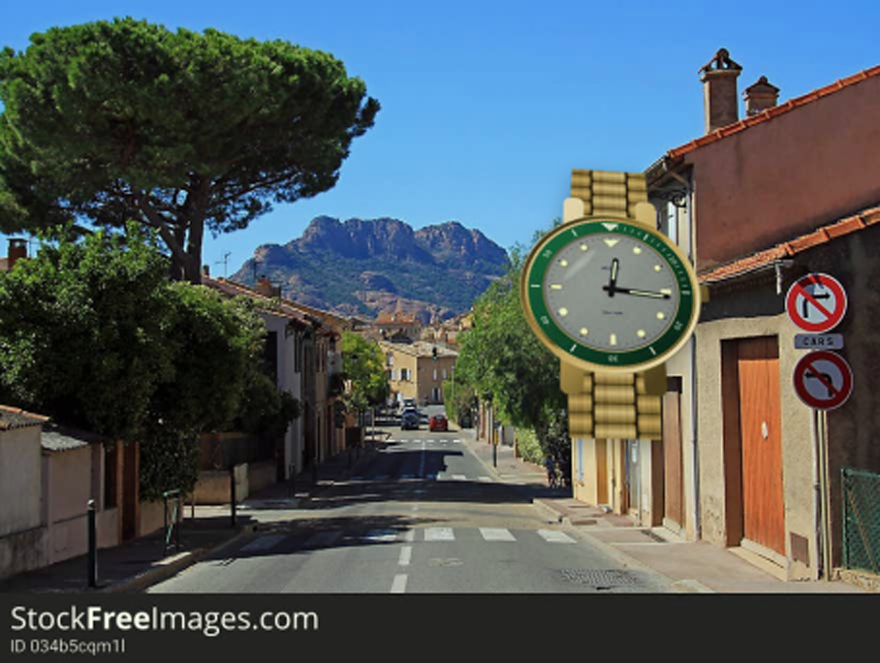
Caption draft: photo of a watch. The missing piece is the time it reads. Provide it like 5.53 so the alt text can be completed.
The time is 12.16
